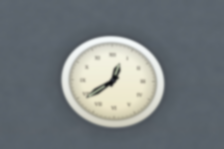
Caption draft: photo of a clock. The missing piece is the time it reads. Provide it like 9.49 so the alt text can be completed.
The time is 12.39
